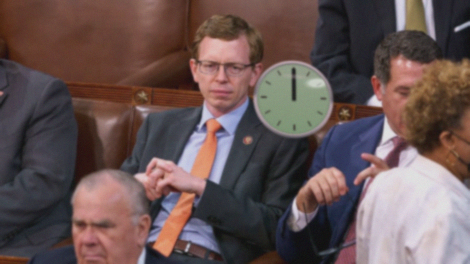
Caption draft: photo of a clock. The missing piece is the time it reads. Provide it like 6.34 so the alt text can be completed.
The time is 12.00
